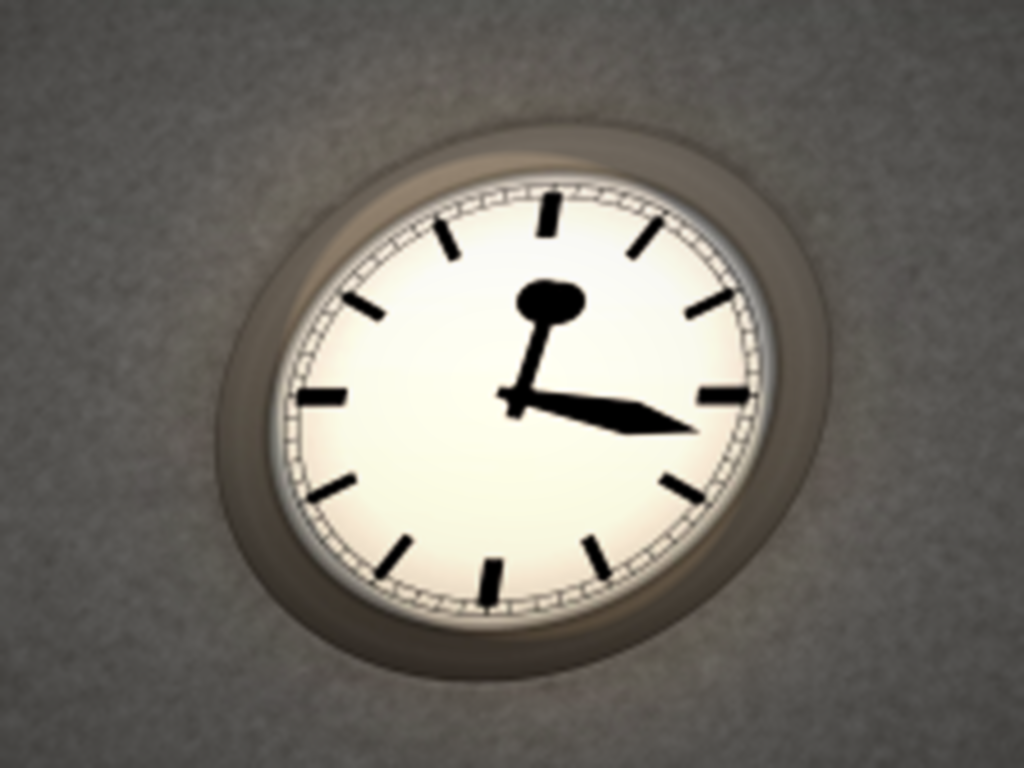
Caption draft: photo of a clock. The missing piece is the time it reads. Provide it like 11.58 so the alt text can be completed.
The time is 12.17
